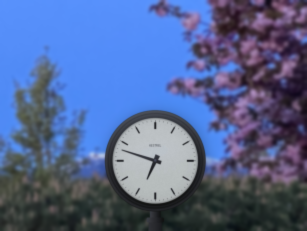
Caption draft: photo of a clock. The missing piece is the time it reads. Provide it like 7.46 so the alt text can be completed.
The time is 6.48
